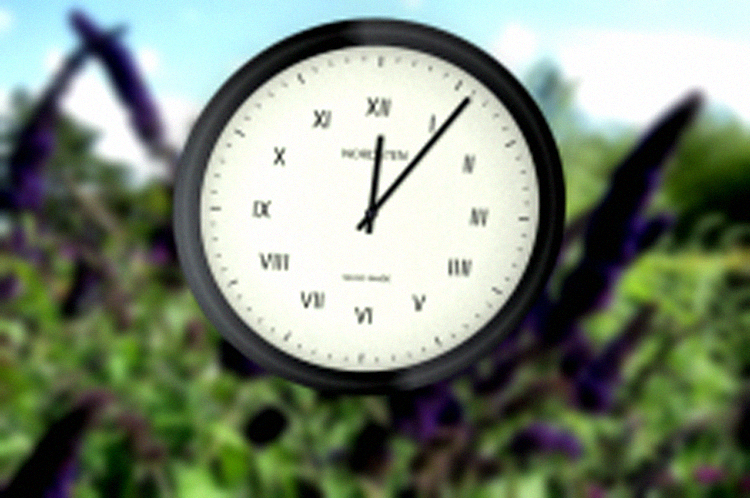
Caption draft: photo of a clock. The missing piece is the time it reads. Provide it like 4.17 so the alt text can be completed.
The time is 12.06
